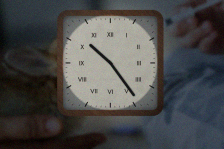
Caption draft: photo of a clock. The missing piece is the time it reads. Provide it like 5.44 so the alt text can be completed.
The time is 10.24
